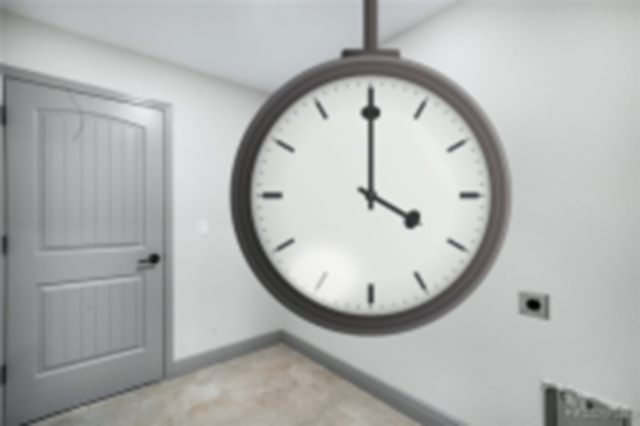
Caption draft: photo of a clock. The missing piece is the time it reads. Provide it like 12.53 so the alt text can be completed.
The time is 4.00
